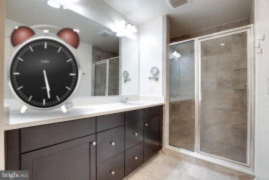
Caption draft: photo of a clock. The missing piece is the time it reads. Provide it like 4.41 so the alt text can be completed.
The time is 5.28
